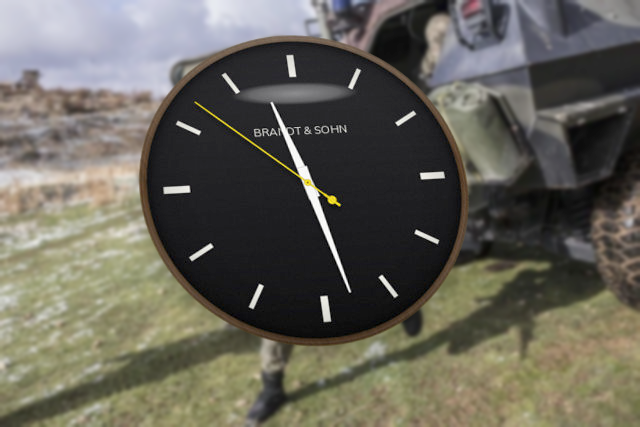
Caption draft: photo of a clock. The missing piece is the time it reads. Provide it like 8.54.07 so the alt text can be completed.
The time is 11.27.52
